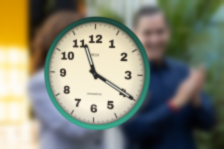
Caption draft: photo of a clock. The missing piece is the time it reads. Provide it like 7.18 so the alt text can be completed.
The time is 11.20
